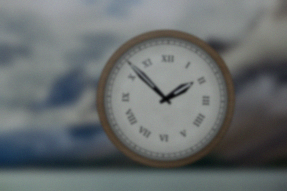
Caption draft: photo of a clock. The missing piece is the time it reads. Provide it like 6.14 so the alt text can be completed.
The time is 1.52
